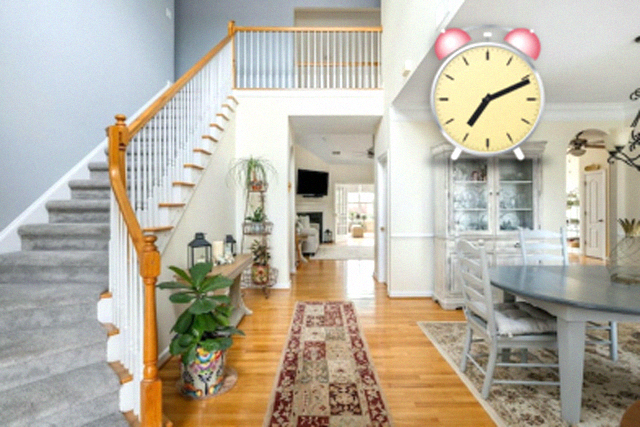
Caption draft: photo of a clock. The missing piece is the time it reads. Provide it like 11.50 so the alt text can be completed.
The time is 7.11
